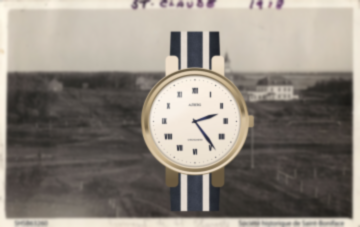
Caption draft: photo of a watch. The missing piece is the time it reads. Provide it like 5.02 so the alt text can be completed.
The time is 2.24
